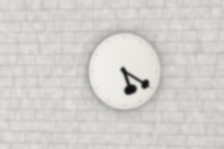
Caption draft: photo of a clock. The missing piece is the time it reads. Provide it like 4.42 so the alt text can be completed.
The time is 5.20
